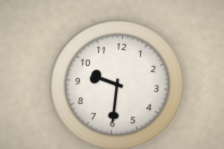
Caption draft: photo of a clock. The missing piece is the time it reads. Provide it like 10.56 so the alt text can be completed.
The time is 9.30
